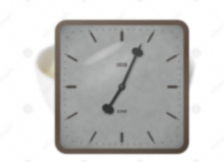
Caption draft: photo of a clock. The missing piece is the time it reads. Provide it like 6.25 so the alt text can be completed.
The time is 7.04
